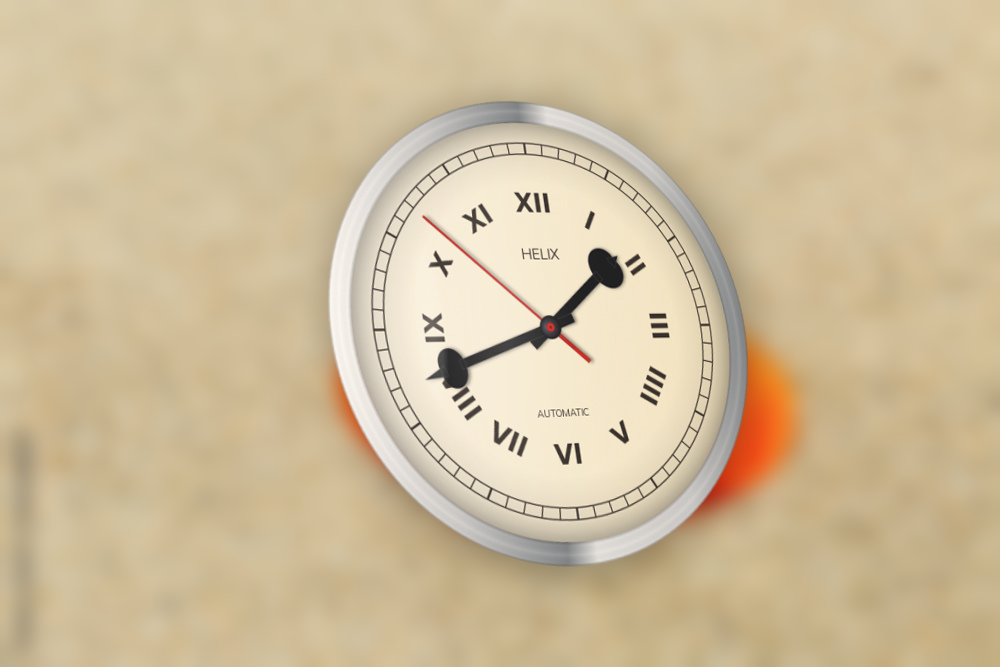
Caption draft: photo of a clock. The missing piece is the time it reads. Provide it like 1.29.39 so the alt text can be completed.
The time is 1.41.52
